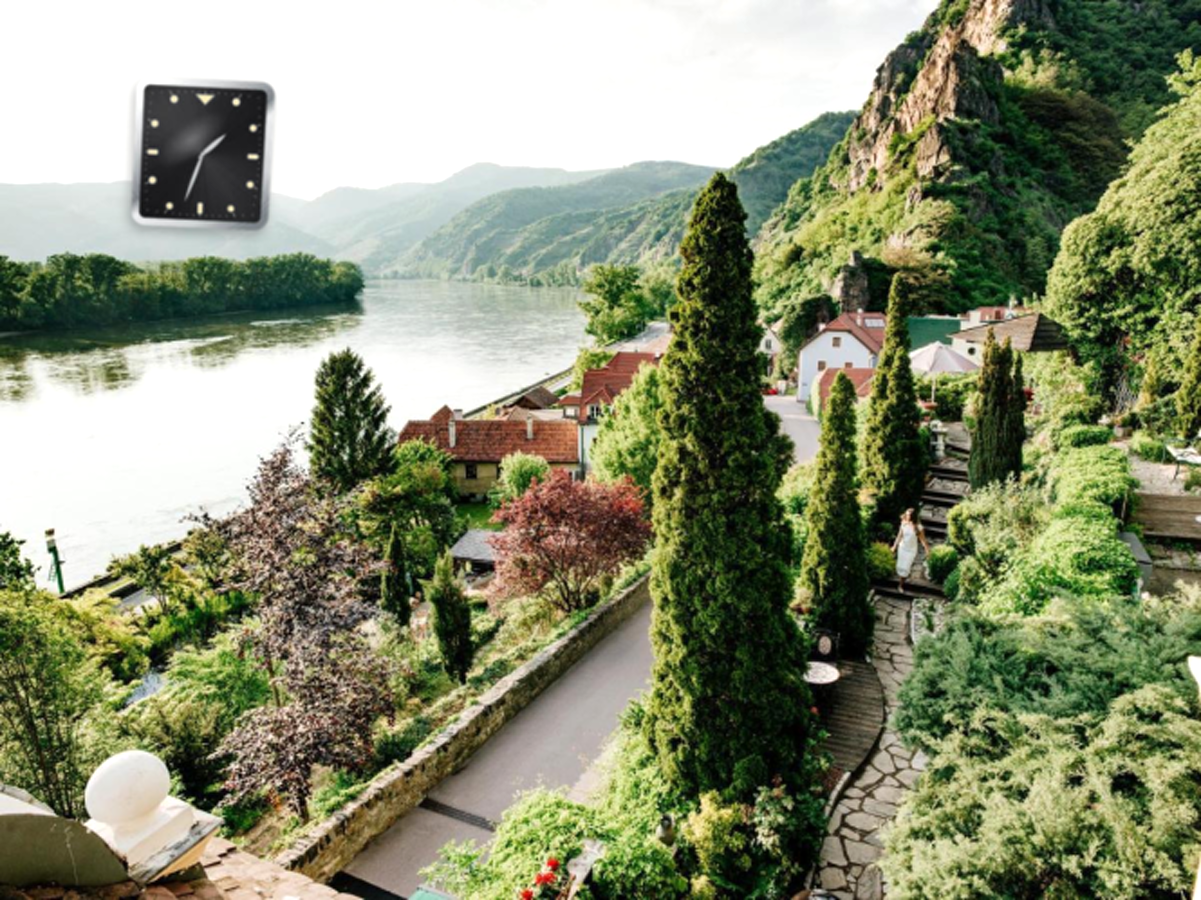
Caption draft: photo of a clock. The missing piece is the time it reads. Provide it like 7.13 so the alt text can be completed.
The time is 1.33
